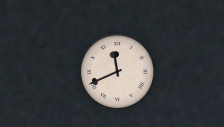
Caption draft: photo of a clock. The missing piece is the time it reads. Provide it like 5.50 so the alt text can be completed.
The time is 11.41
